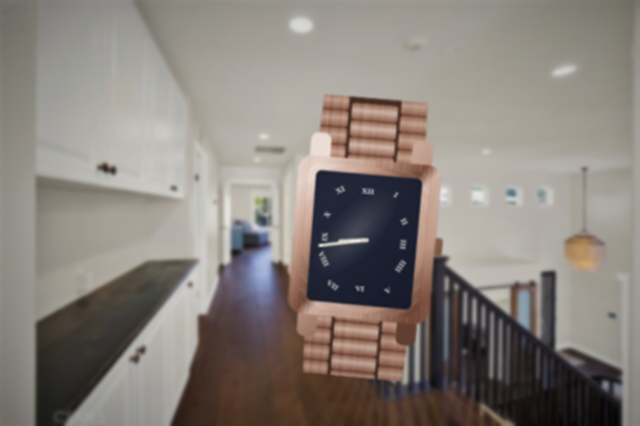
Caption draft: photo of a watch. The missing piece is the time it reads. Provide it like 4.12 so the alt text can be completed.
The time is 8.43
